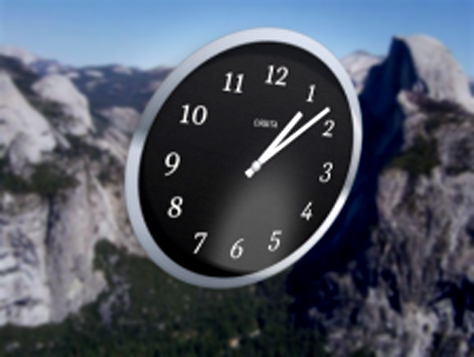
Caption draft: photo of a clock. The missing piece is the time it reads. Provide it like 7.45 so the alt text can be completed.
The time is 1.08
